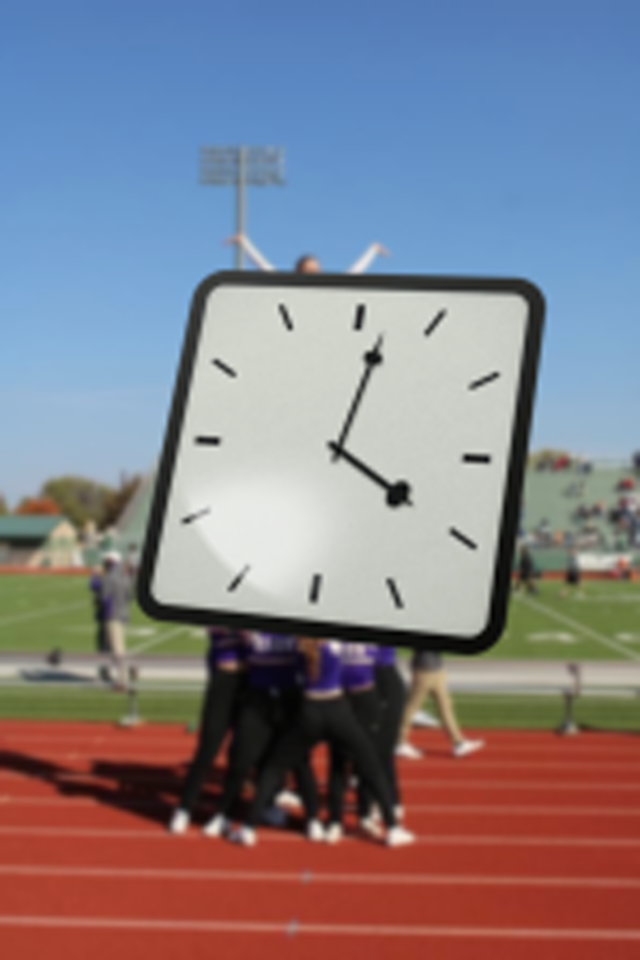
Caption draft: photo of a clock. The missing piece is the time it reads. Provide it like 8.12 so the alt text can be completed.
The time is 4.02
